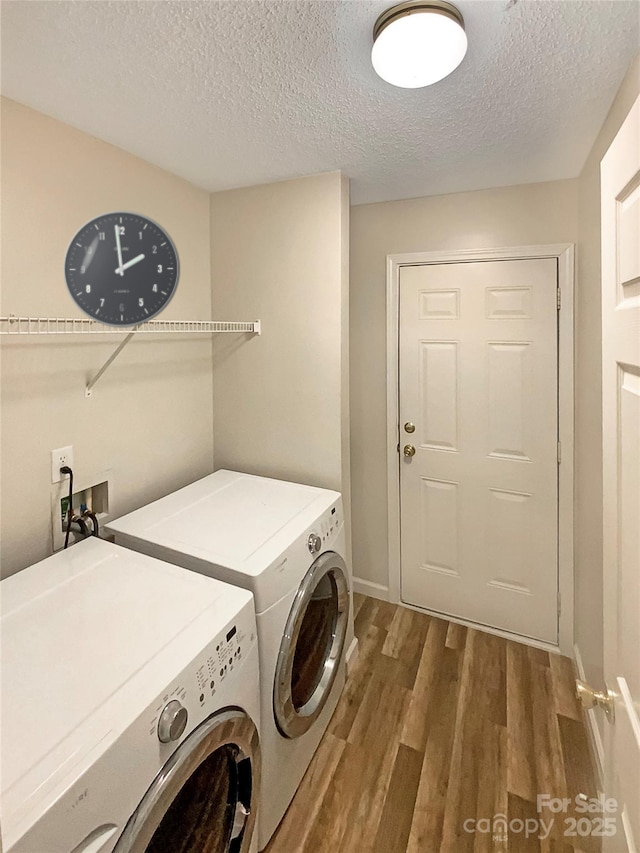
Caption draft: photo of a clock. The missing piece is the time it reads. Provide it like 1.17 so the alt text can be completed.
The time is 1.59
